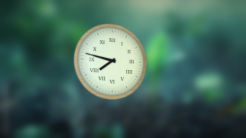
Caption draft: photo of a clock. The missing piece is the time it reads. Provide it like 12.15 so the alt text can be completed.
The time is 7.47
